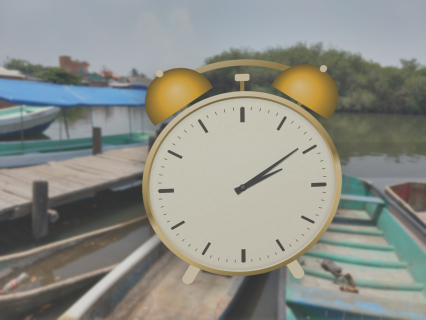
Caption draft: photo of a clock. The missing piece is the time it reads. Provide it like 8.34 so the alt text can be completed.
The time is 2.09
